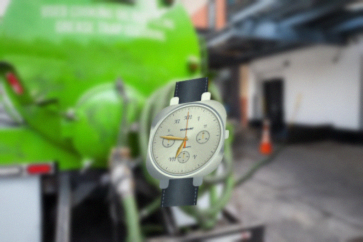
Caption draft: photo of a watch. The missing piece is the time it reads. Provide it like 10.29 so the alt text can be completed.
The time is 6.47
